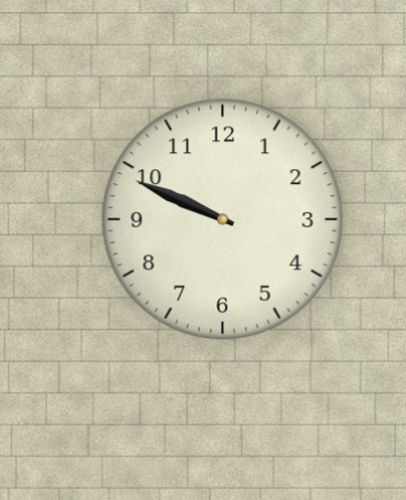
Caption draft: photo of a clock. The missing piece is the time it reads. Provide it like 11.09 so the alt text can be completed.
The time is 9.49
